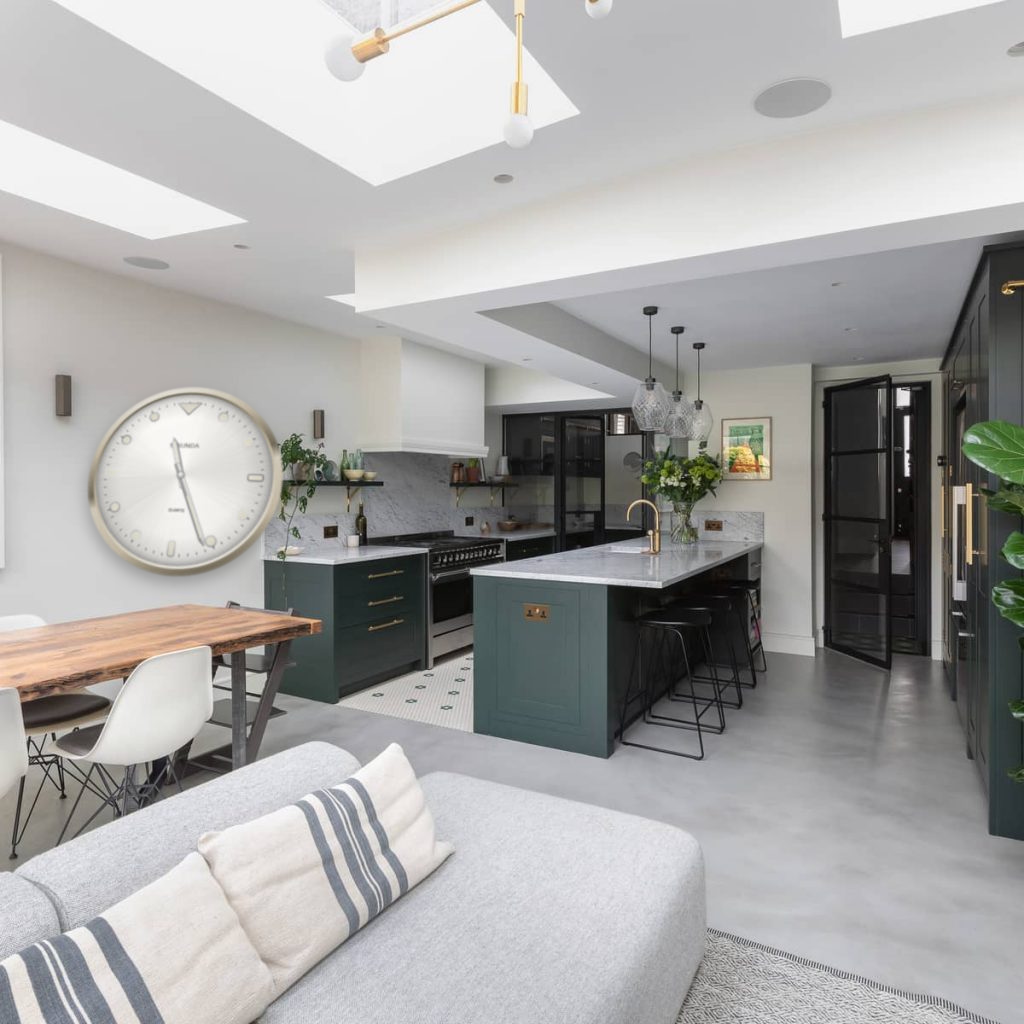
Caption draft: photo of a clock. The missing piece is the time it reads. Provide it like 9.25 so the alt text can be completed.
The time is 11.26
